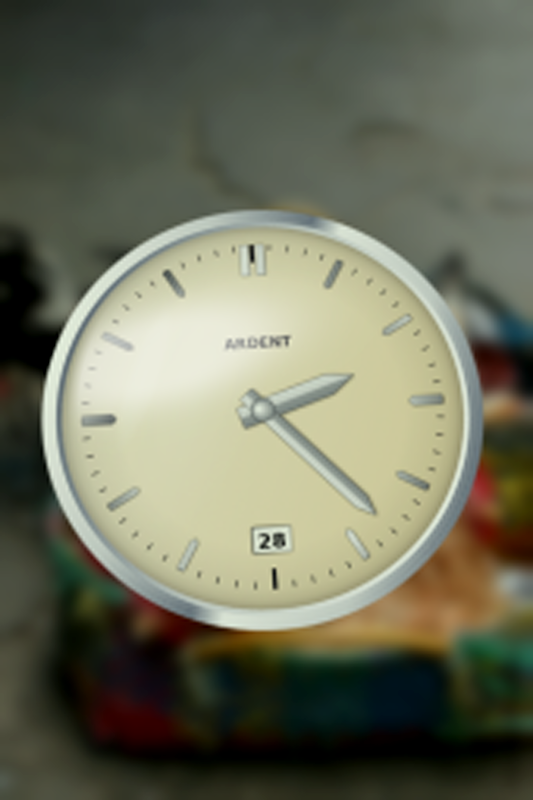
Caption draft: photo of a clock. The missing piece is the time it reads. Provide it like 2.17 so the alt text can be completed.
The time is 2.23
